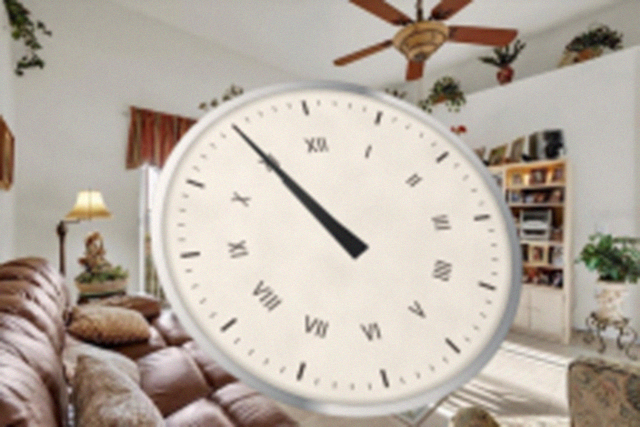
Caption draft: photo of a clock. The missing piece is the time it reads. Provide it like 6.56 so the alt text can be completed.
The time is 10.55
